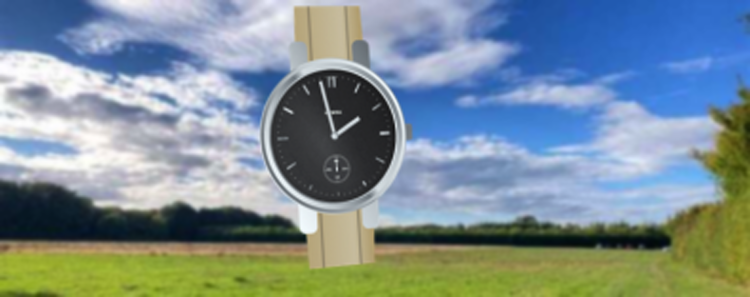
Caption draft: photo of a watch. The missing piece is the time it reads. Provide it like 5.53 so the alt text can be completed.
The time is 1.58
